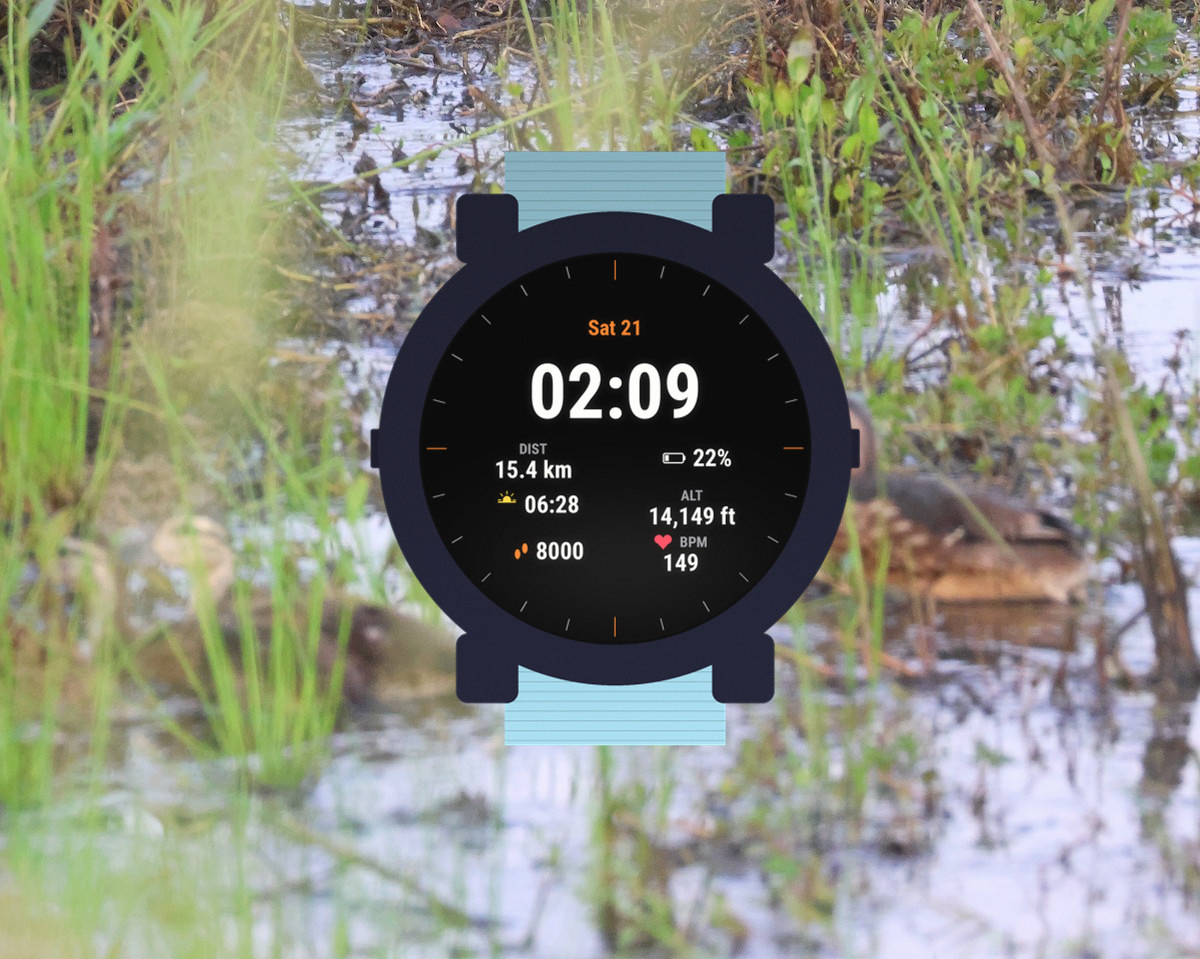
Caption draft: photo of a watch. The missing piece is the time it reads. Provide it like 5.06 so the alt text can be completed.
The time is 2.09
